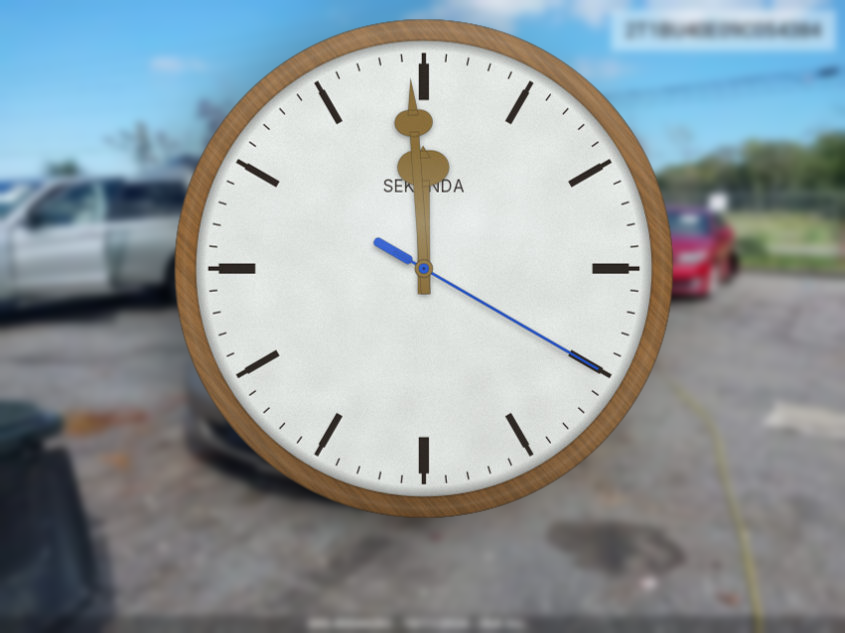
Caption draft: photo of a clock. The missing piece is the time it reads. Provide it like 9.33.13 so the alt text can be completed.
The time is 11.59.20
